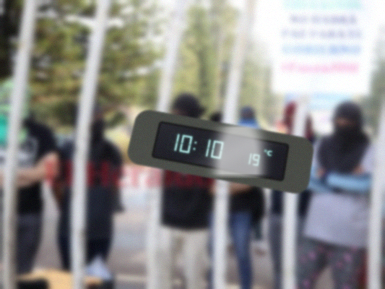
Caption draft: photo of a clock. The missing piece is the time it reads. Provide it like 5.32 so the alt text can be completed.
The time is 10.10
